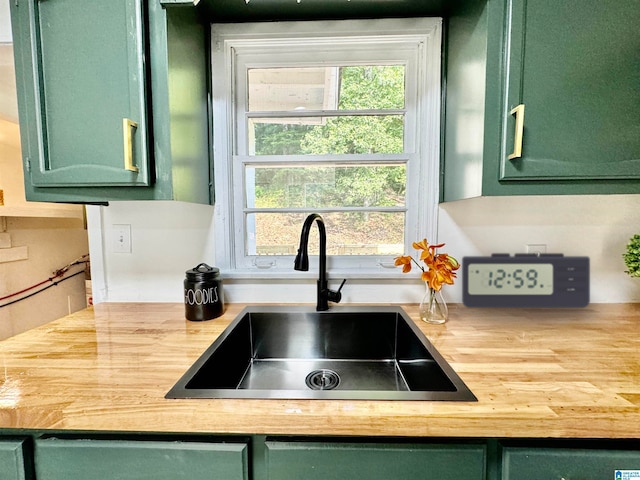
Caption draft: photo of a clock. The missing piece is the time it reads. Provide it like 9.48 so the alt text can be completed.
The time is 12.59
